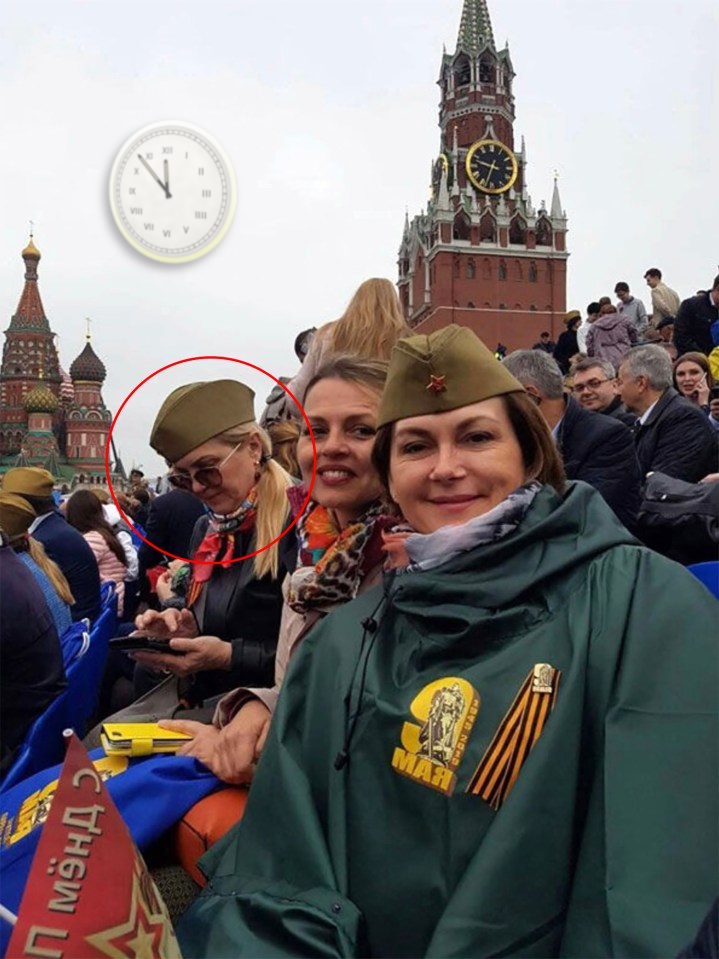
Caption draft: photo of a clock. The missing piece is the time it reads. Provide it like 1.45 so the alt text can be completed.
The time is 11.53
